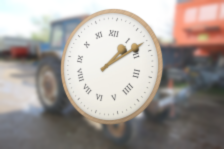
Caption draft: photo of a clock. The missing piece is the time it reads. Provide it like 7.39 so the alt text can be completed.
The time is 1.08
